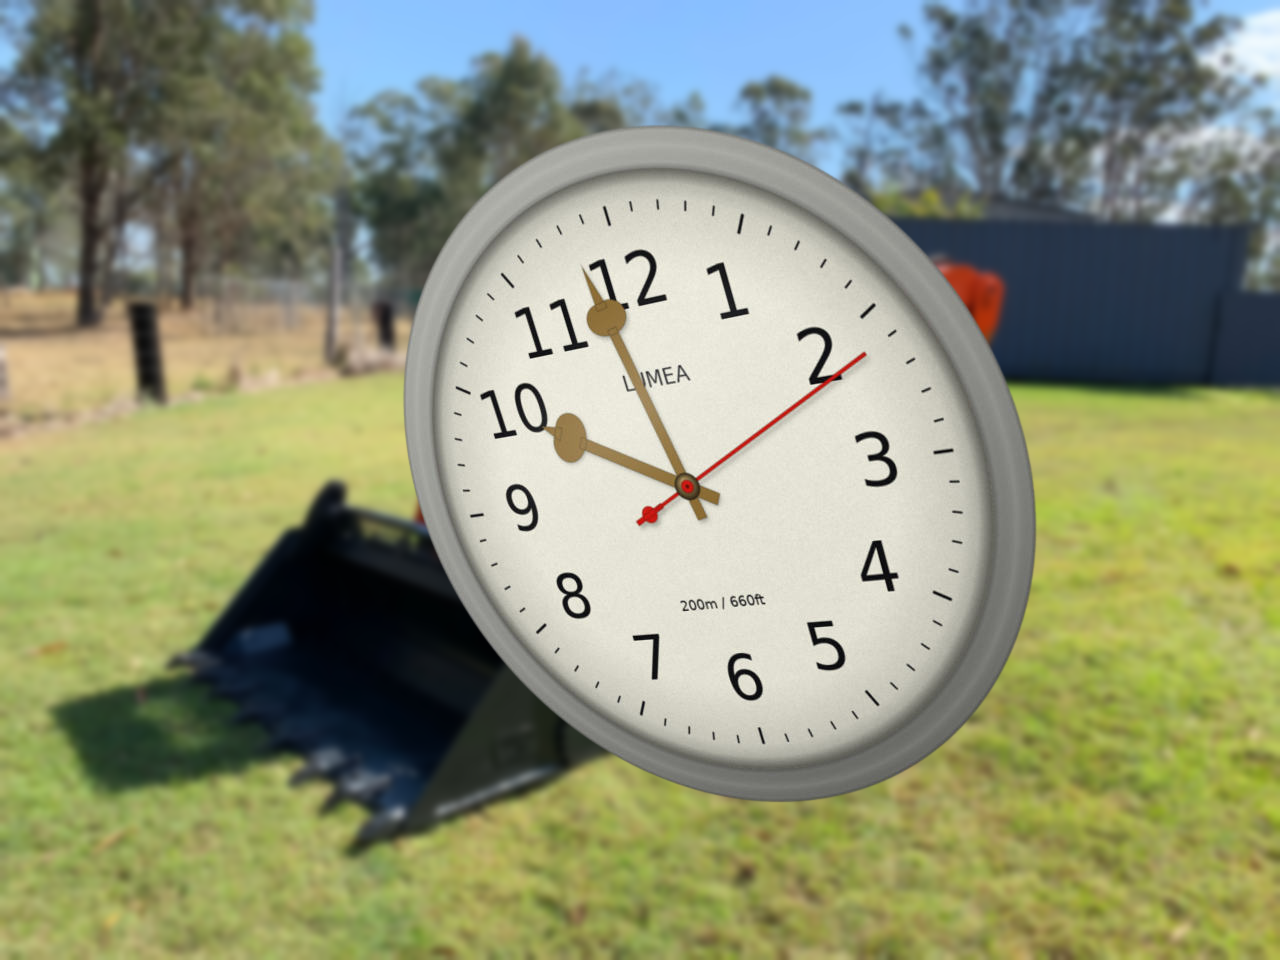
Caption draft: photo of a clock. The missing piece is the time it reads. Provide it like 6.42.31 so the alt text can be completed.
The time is 9.58.11
